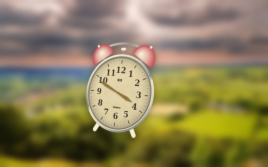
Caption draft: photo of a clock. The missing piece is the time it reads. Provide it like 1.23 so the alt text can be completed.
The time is 3.49
